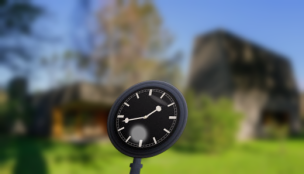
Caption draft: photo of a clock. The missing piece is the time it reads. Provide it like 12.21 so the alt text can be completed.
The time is 1.43
